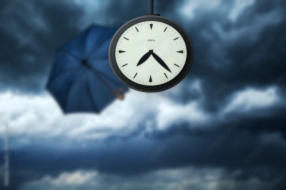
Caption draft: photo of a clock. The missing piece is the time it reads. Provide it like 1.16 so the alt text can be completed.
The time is 7.23
